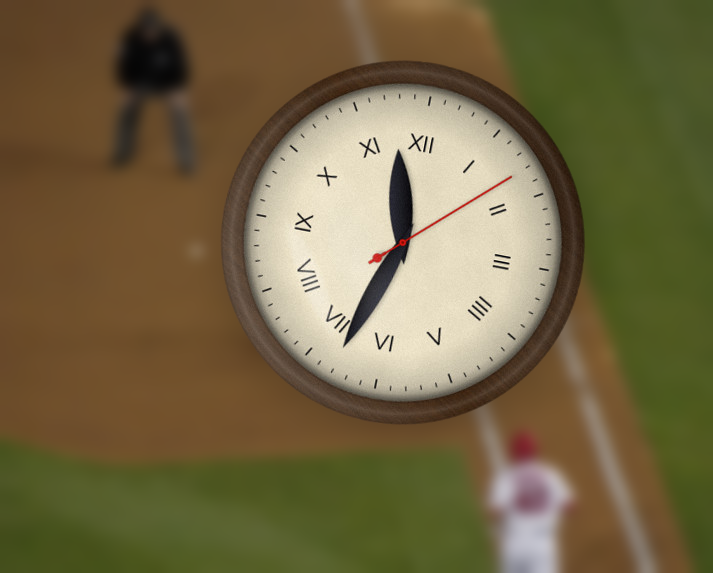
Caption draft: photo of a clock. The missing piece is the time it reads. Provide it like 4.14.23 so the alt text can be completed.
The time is 11.33.08
